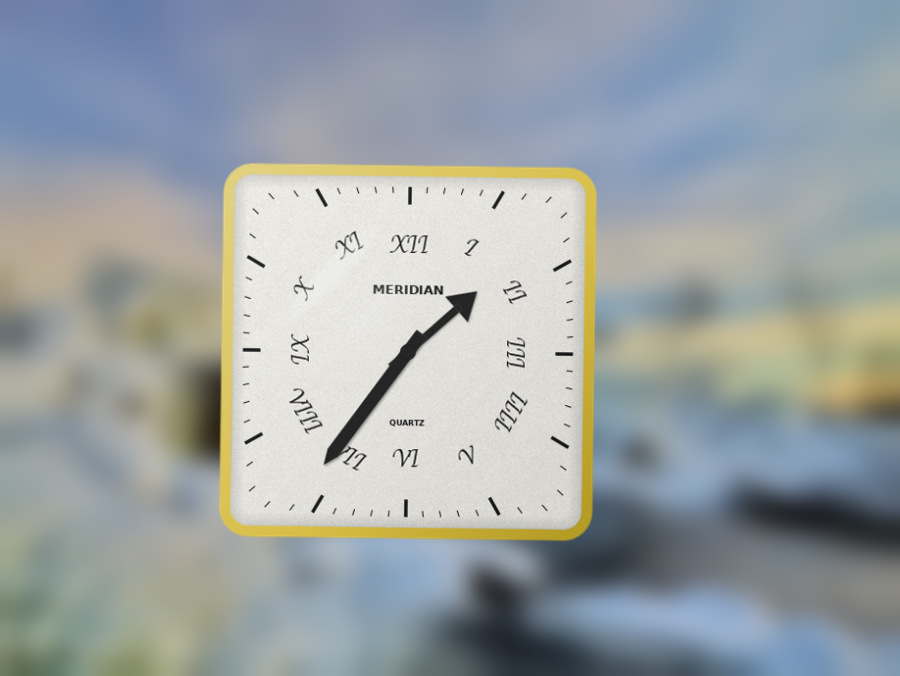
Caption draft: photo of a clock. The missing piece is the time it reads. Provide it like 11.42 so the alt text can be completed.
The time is 1.36
